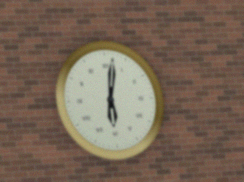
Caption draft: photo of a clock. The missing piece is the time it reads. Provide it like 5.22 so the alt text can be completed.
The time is 6.02
